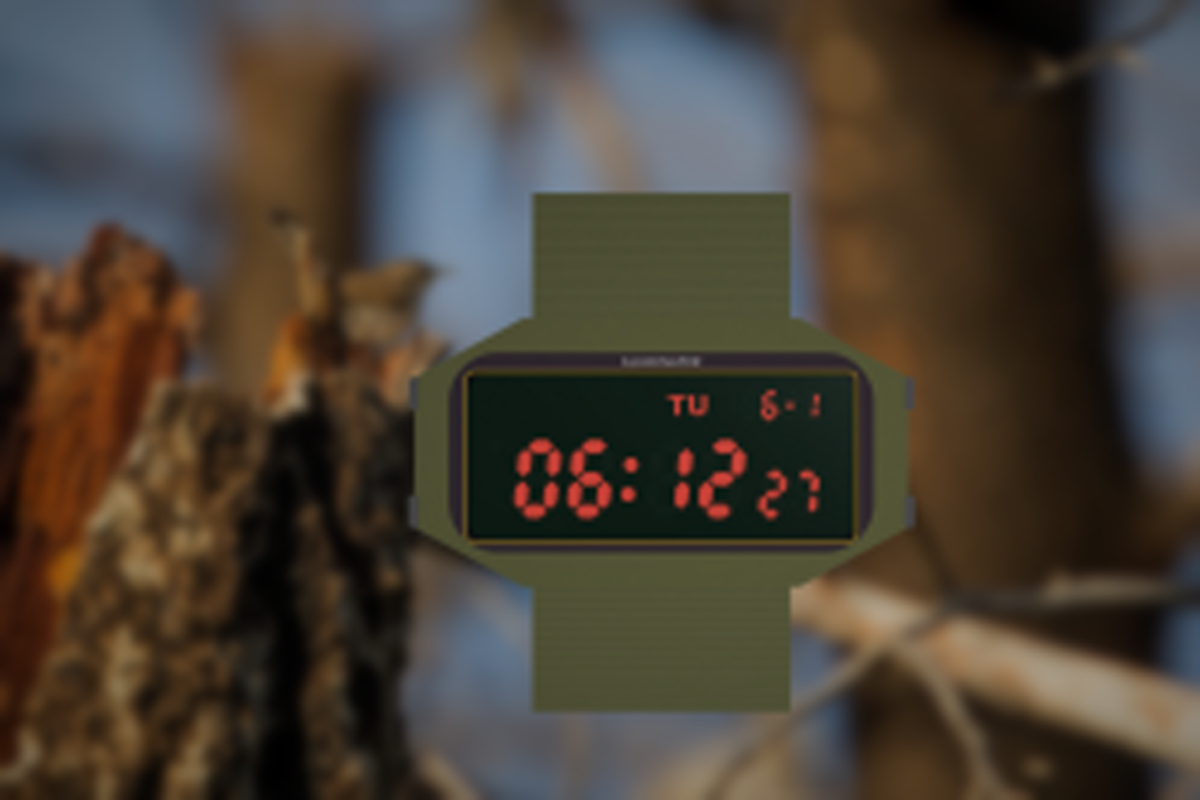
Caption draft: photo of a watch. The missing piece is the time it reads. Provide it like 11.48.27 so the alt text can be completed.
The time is 6.12.27
